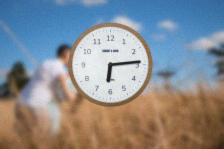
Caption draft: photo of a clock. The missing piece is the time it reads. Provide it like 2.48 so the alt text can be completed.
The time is 6.14
